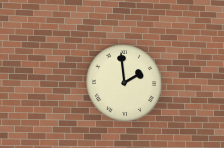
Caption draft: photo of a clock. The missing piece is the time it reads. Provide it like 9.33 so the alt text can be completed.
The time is 1.59
